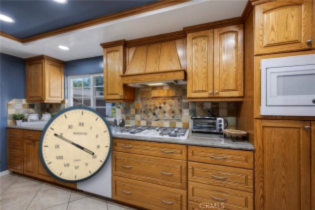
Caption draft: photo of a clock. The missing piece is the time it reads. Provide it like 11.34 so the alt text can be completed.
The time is 3.49
